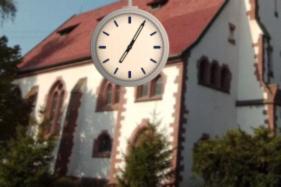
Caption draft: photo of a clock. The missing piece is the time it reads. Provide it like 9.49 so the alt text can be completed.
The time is 7.05
